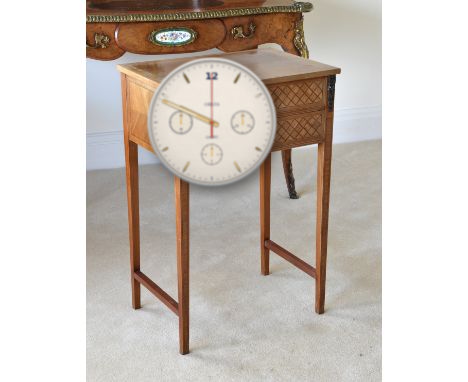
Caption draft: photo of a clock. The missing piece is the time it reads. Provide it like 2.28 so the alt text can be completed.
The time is 9.49
